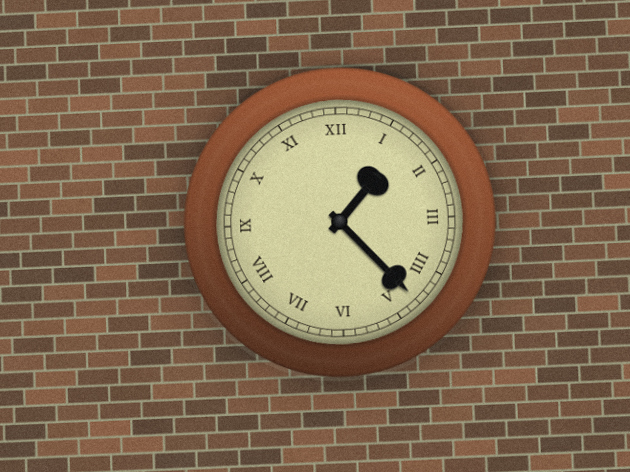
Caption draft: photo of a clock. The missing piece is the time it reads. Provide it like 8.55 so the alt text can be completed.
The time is 1.23
